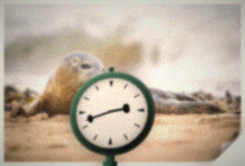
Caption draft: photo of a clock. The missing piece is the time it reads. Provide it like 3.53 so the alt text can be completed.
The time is 2.42
